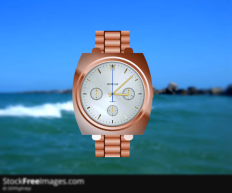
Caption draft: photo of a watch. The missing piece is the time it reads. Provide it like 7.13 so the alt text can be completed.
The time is 3.08
